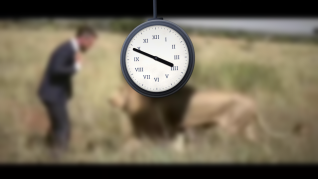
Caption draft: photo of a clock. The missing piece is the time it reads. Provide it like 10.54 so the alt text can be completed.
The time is 3.49
